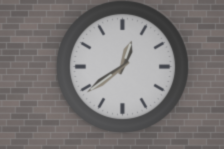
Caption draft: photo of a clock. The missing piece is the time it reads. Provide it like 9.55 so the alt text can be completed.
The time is 12.39
